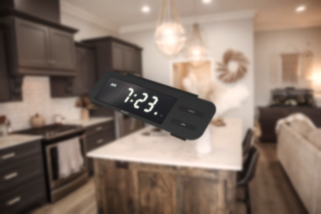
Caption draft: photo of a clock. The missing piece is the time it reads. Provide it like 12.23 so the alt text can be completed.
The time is 7.23
